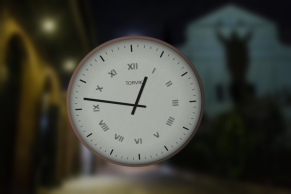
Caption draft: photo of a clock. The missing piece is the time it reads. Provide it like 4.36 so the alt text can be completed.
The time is 12.47
